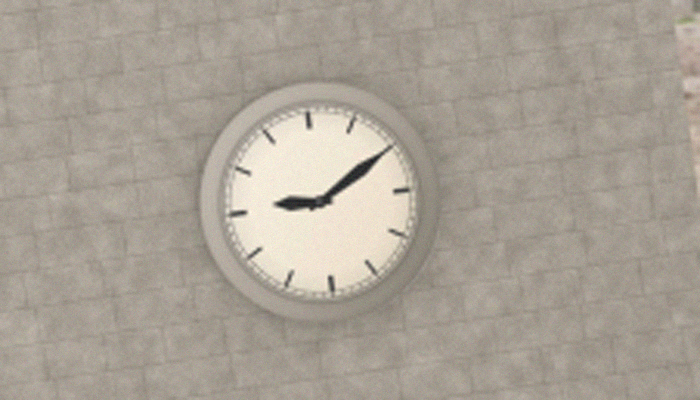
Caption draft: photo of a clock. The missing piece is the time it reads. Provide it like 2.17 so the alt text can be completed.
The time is 9.10
